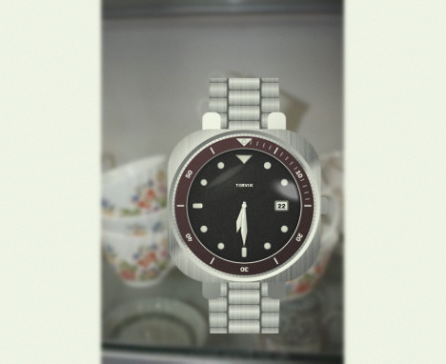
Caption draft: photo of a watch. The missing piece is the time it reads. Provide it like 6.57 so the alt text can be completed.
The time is 6.30
